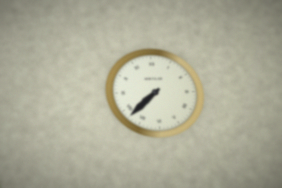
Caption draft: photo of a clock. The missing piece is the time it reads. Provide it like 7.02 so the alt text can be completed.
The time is 7.38
